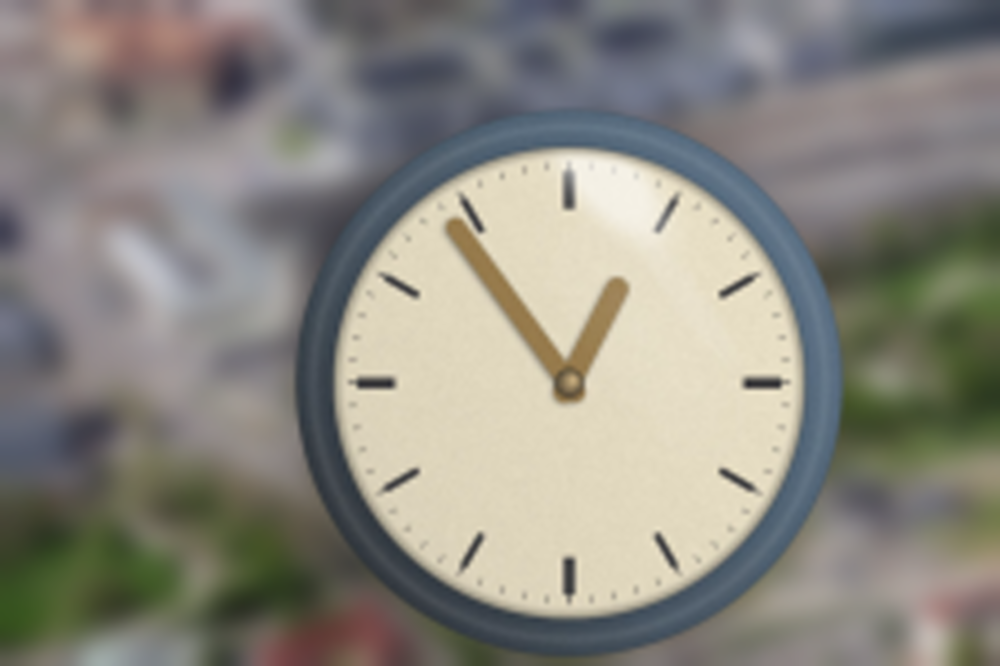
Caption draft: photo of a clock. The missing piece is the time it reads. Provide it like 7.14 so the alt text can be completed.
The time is 12.54
